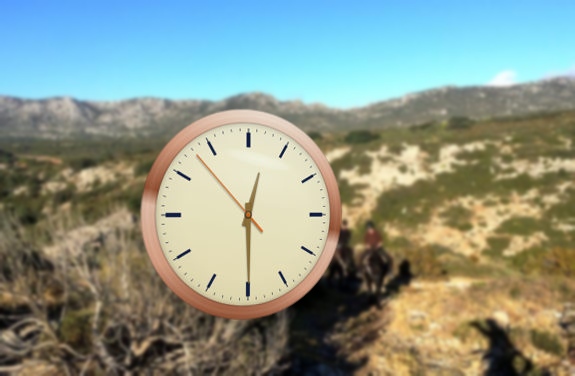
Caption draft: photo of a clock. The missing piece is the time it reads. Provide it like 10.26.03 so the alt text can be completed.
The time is 12.29.53
